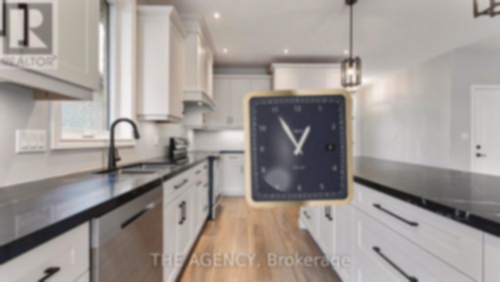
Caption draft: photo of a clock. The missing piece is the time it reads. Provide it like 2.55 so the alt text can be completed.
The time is 12.55
